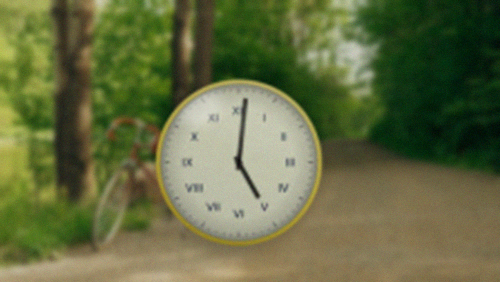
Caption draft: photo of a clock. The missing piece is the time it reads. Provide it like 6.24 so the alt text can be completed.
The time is 5.01
